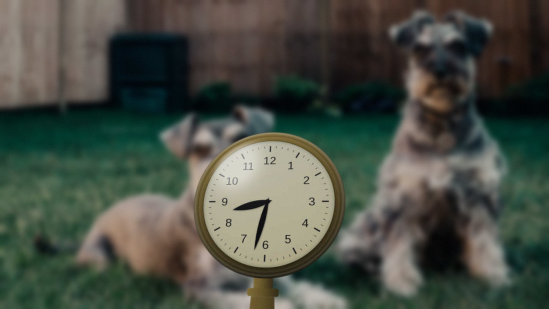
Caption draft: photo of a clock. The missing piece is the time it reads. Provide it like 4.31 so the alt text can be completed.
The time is 8.32
